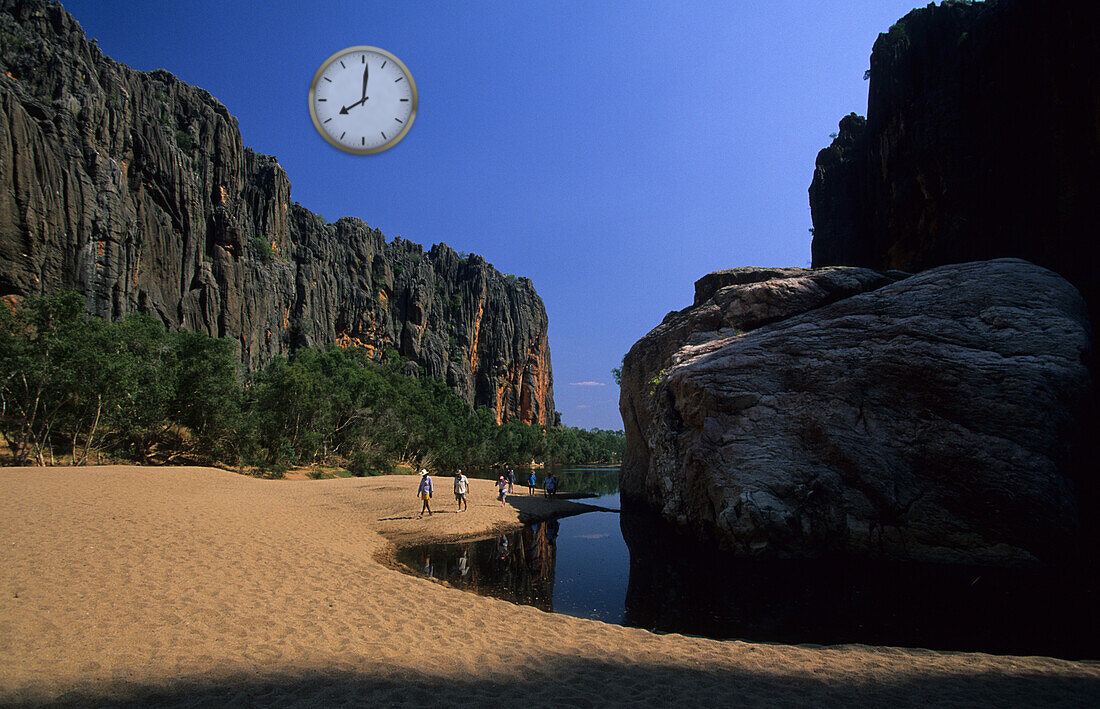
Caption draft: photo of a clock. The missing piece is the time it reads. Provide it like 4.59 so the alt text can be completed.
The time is 8.01
